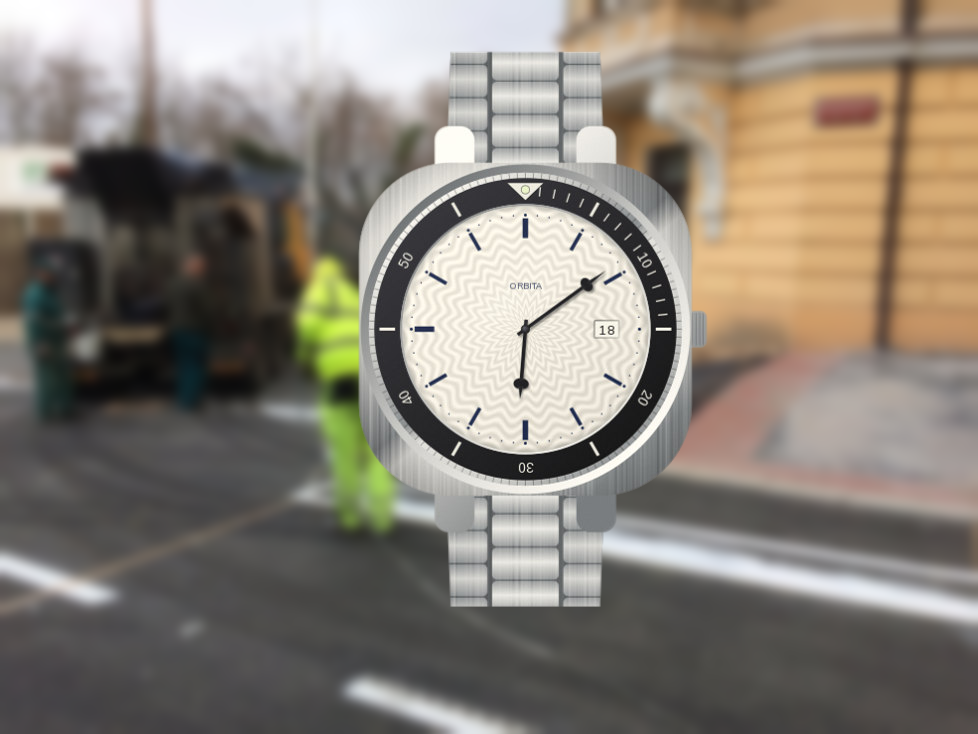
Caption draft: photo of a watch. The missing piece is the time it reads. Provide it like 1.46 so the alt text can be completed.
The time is 6.09
